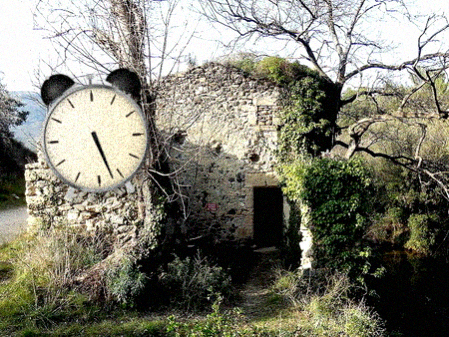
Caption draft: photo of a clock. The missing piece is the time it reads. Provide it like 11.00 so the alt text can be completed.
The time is 5.27
